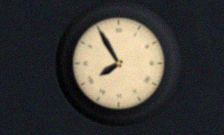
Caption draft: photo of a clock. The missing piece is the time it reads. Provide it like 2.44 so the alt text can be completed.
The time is 7.55
